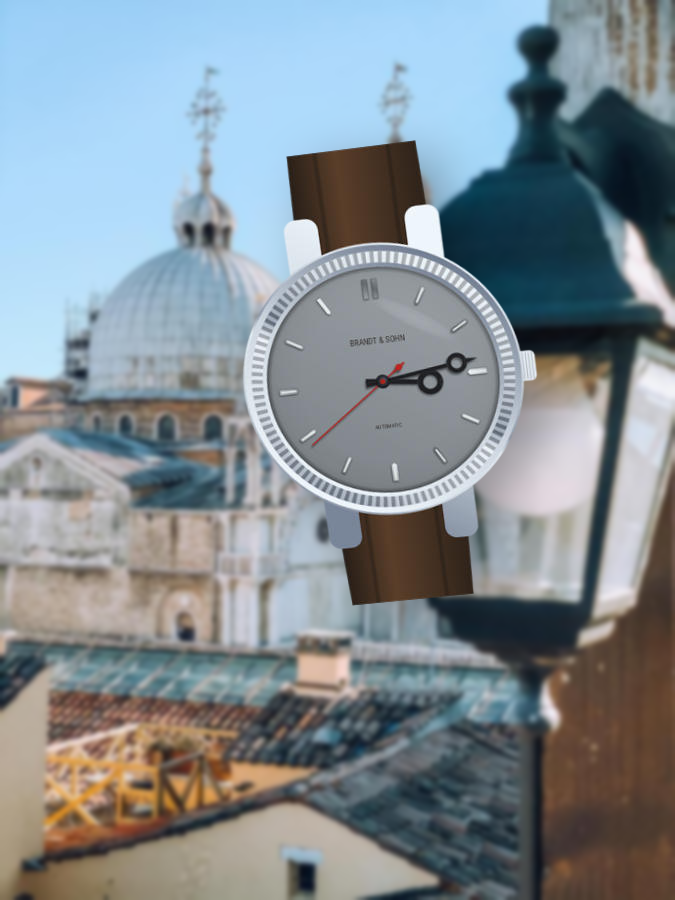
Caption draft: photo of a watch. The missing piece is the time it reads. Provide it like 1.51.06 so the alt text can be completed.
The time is 3.13.39
